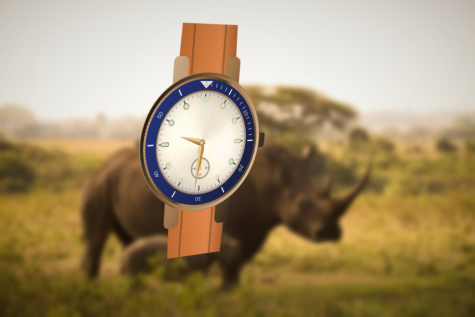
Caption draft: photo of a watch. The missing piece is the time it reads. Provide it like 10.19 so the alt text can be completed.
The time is 9.31
